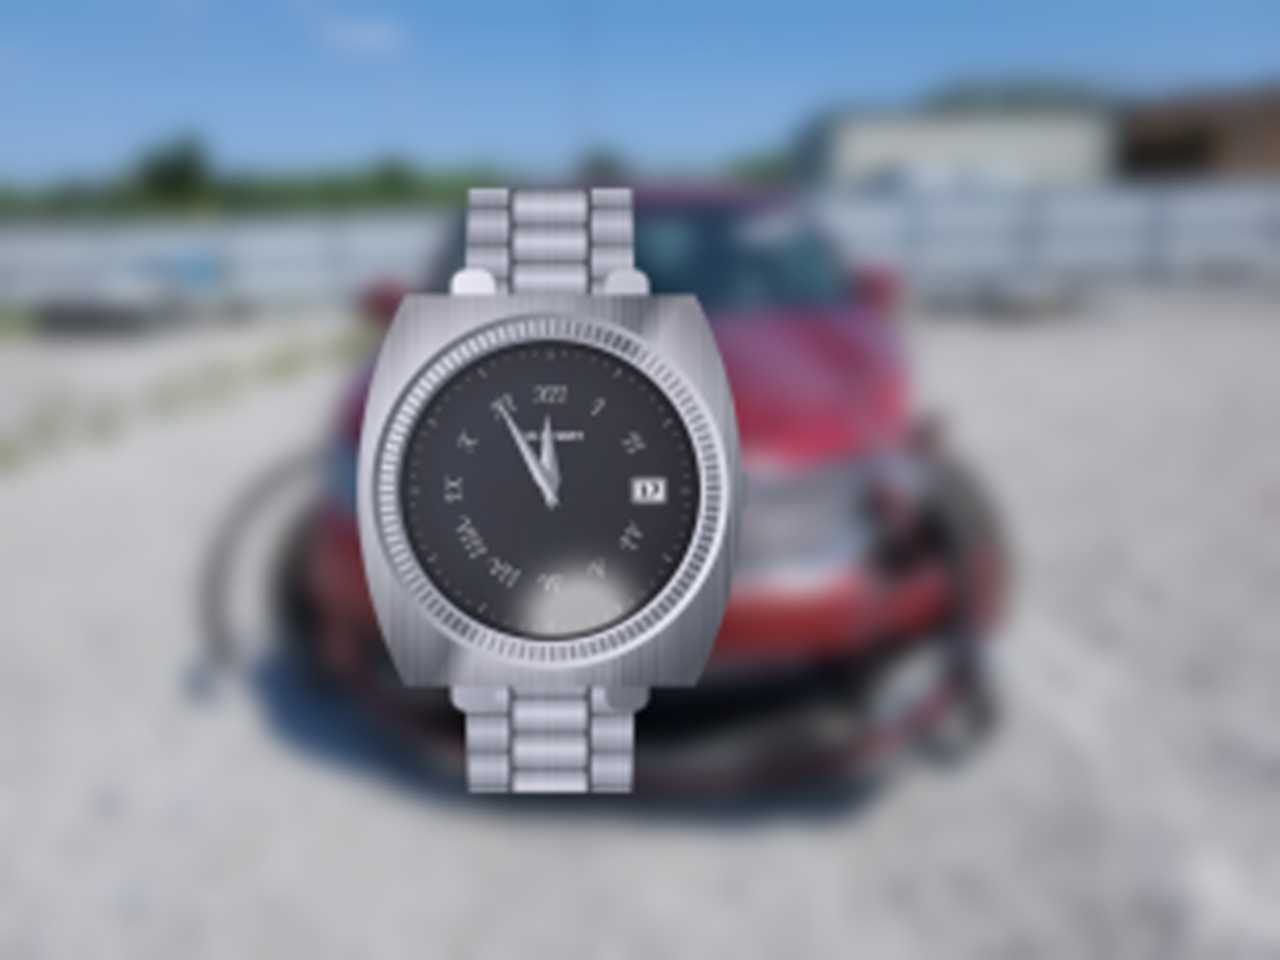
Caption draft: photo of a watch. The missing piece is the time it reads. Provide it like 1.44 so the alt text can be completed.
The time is 11.55
